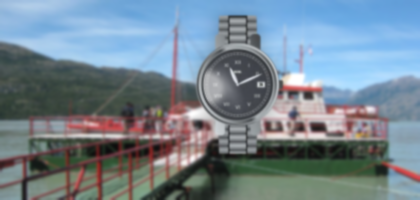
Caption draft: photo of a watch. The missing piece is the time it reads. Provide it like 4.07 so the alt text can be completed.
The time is 11.11
